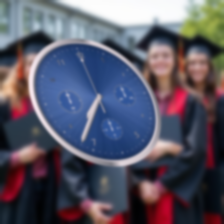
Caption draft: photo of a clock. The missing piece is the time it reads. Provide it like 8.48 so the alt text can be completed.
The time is 7.37
